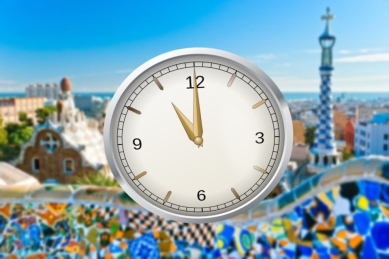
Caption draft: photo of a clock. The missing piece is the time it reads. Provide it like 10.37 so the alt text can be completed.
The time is 11.00
